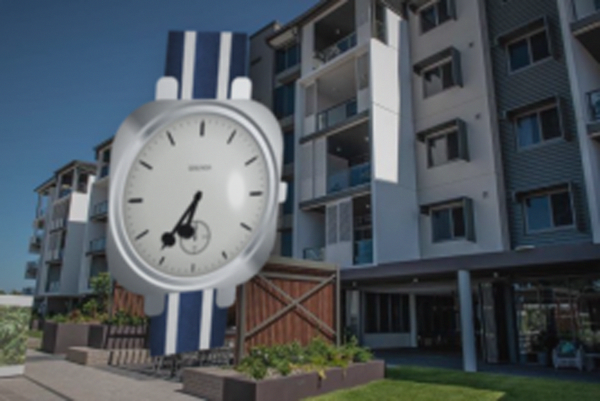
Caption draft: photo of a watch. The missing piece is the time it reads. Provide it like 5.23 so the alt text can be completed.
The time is 6.36
